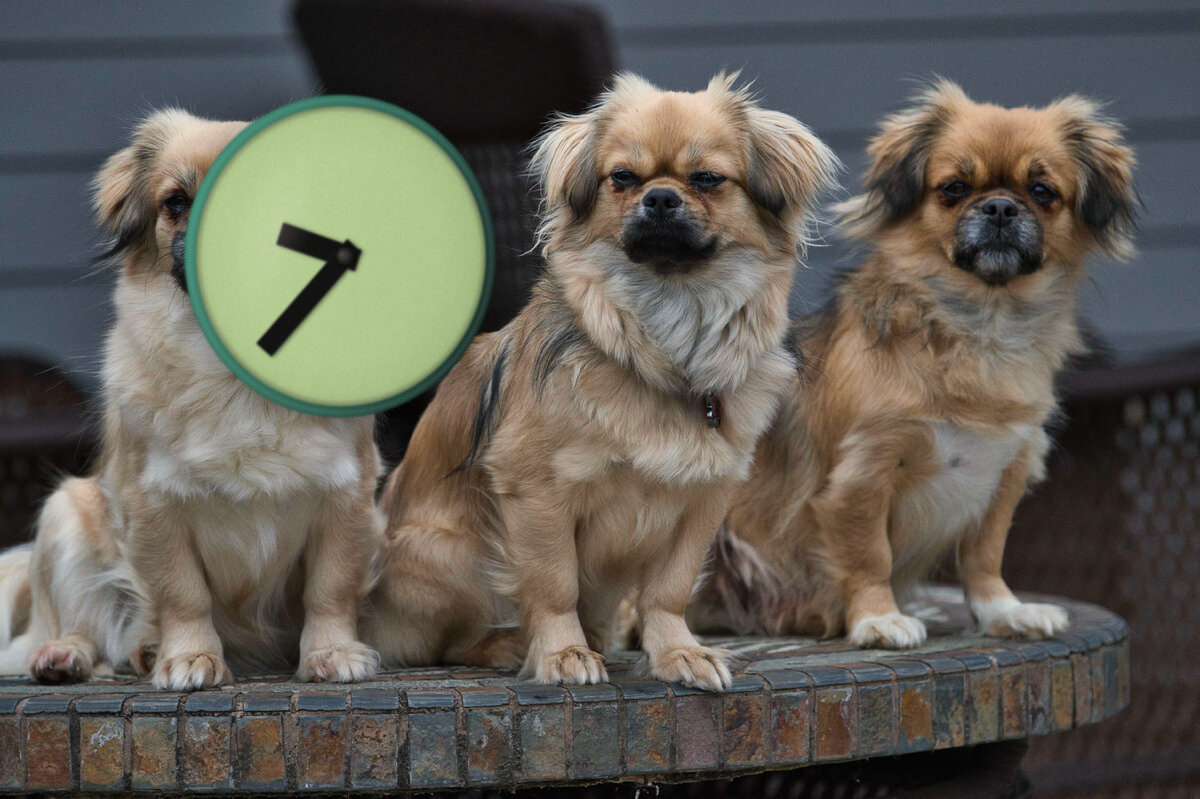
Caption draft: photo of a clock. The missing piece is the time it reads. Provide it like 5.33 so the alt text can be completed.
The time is 9.37
